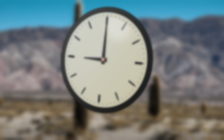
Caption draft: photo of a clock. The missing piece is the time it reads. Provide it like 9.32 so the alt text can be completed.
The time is 9.00
